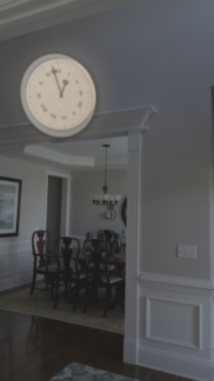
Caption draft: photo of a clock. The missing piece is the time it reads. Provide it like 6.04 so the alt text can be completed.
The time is 12.58
